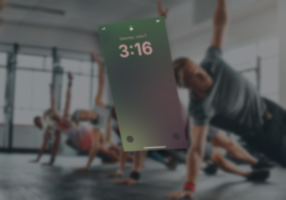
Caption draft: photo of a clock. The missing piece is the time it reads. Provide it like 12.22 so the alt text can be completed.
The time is 3.16
